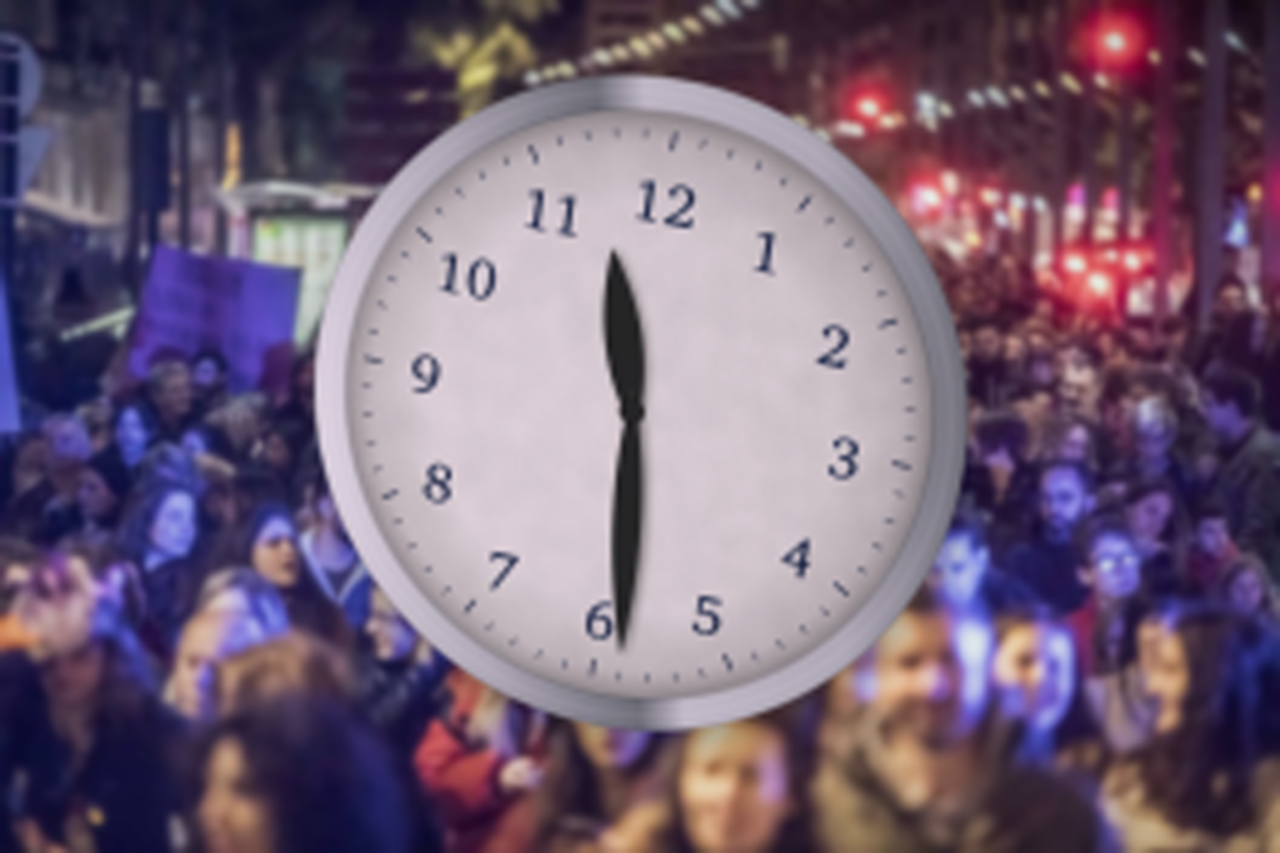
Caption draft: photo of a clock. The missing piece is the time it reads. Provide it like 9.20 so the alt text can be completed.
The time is 11.29
